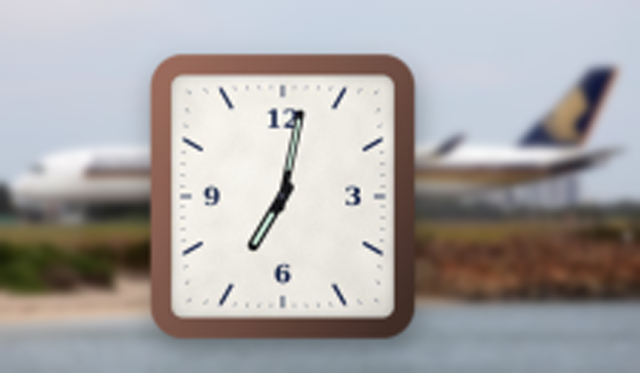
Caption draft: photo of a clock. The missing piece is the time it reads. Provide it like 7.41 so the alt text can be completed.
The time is 7.02
